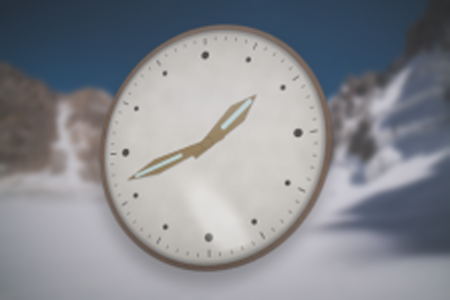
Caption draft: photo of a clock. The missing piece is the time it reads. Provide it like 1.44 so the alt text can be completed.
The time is 1.42
